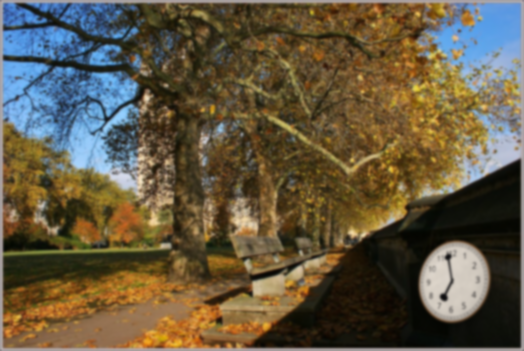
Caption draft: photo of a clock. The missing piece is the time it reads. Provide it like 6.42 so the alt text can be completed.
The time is 6.58
